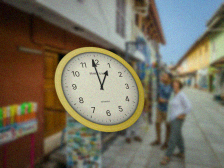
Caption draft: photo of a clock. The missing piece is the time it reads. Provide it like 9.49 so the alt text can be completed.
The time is 12.59
